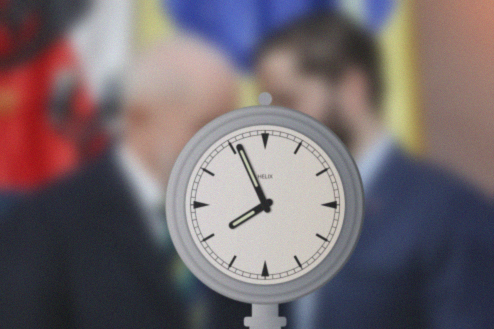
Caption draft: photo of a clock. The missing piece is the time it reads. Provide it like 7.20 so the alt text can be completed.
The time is 7.56
